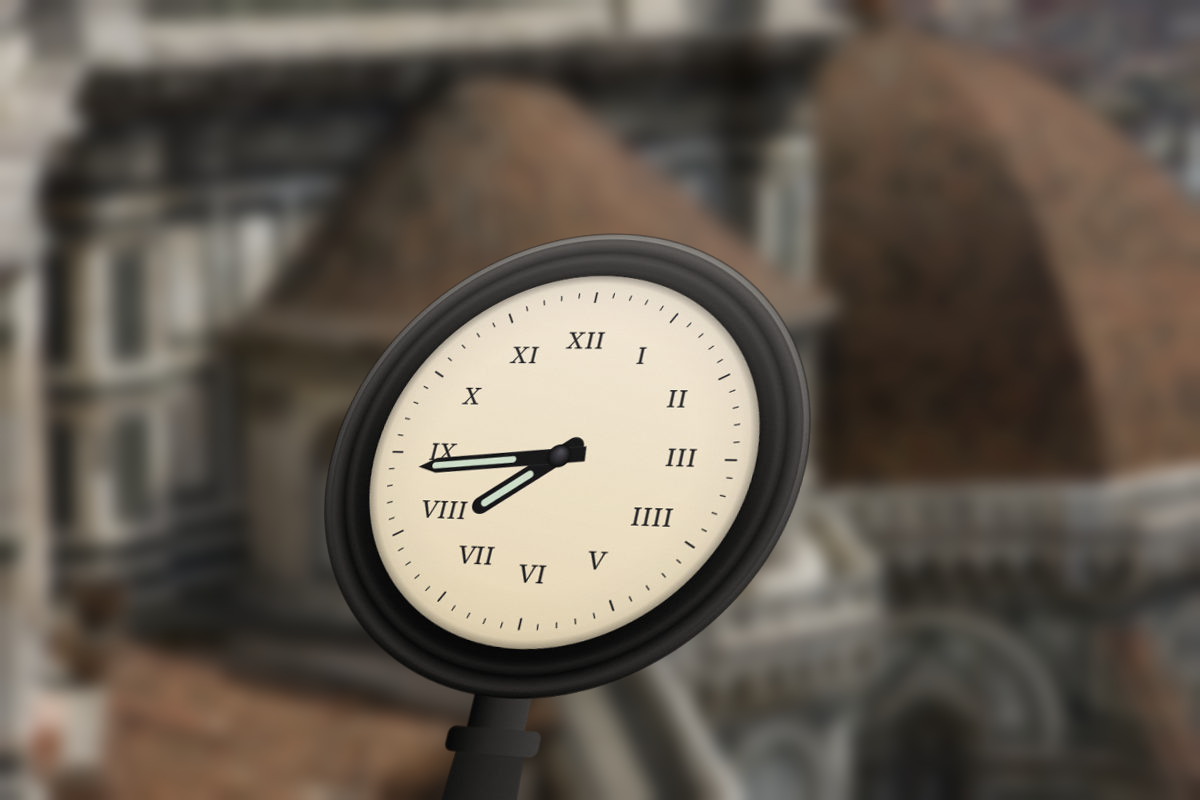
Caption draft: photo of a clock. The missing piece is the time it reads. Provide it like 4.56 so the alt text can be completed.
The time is 7.44
